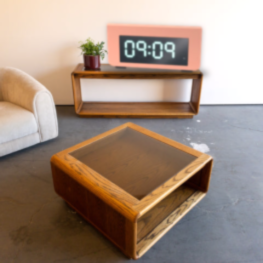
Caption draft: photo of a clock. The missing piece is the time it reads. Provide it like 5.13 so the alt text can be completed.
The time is 9.09
